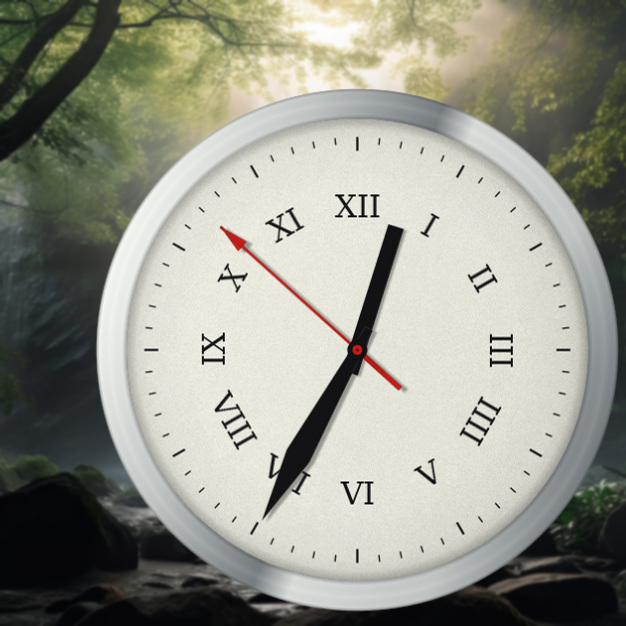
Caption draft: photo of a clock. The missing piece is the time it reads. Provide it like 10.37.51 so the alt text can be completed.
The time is 12.34.52
